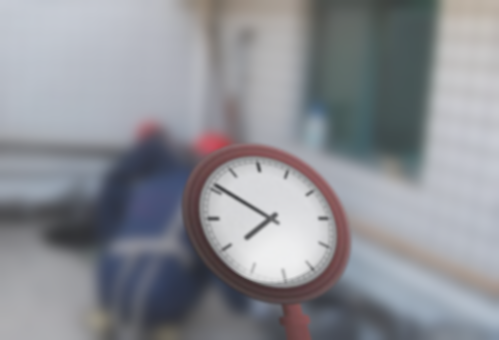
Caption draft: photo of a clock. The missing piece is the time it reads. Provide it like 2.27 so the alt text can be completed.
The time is 7.51
